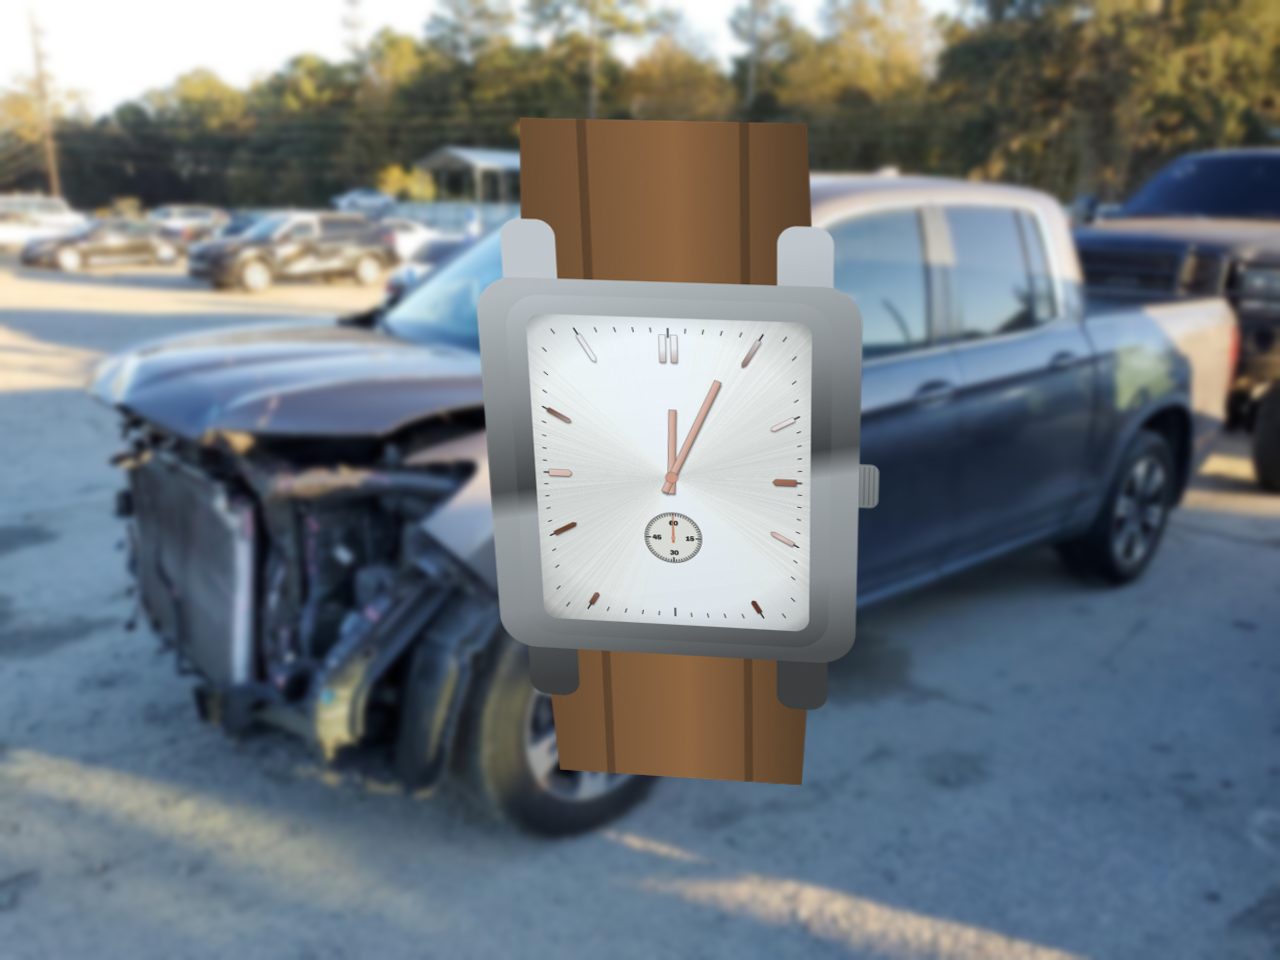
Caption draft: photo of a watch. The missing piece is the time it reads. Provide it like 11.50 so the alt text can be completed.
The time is 12.04
